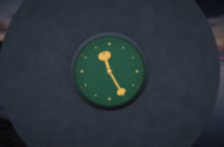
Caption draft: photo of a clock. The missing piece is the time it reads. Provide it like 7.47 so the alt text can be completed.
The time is 11.25
